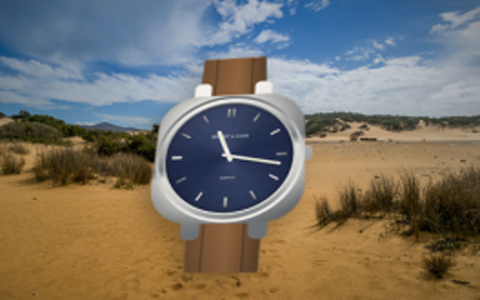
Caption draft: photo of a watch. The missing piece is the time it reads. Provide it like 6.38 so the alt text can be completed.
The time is 11.17
